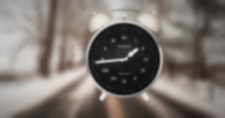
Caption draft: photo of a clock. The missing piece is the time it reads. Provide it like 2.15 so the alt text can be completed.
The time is 1.44
